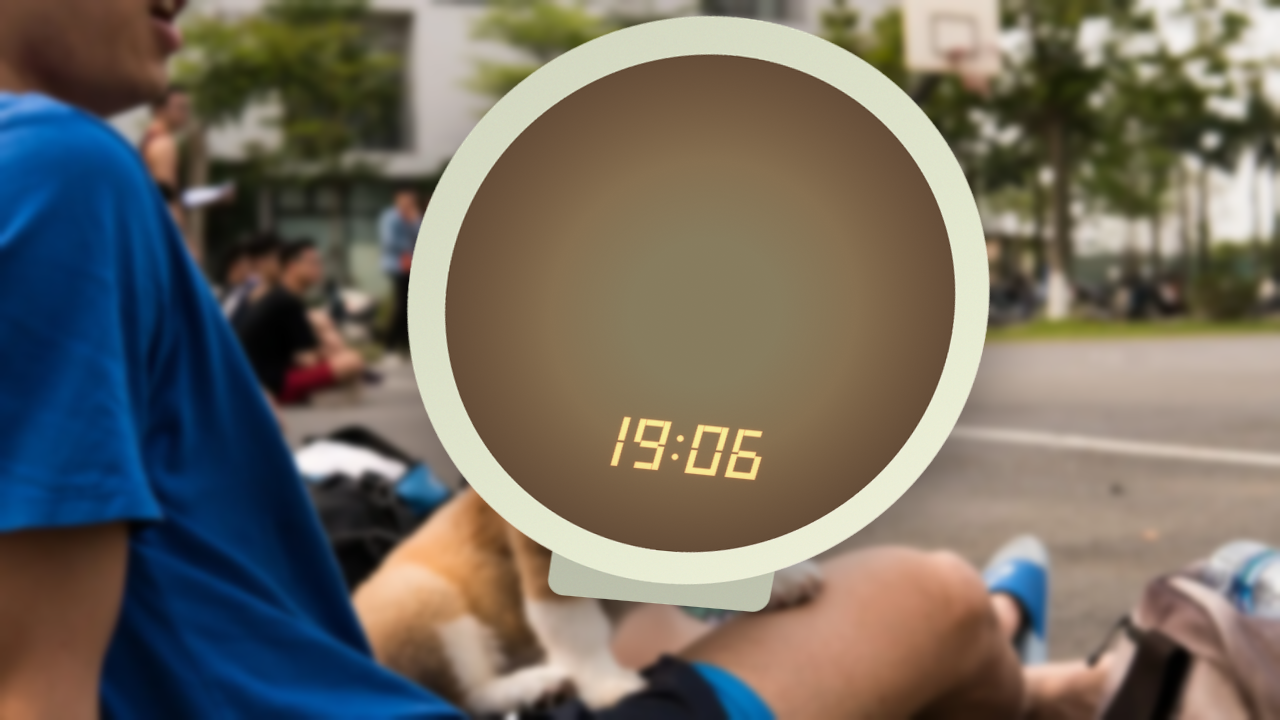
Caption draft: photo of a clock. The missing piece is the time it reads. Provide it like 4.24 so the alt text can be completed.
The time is 19.06
